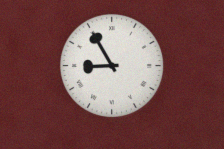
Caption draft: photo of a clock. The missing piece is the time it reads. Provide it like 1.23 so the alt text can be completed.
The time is 8.55
